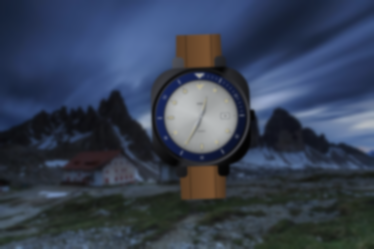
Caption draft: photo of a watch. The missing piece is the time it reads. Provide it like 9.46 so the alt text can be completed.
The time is 12.35
